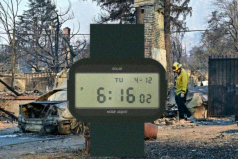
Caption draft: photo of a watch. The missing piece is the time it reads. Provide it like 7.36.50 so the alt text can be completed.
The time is 6.16.02
